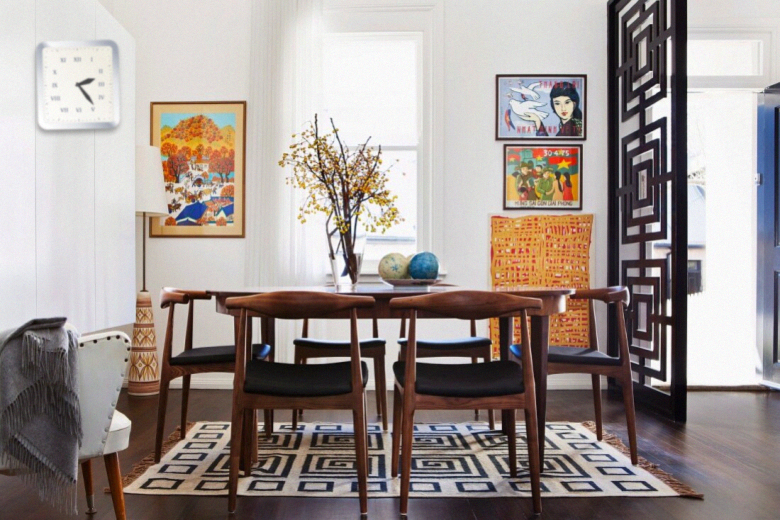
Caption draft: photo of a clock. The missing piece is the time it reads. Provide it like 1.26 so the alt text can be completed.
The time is 2.24
